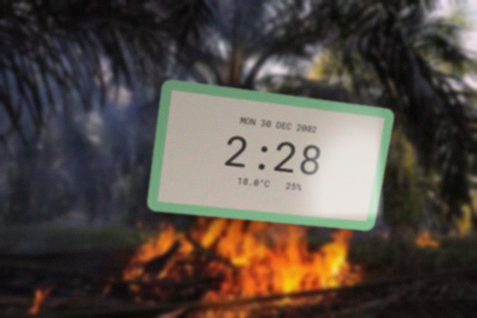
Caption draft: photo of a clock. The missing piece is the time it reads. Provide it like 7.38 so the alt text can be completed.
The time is 2.28
